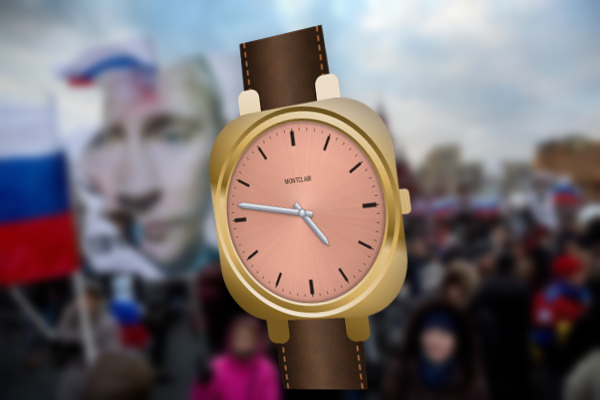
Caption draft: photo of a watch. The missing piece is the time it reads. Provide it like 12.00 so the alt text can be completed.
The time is 4.47
